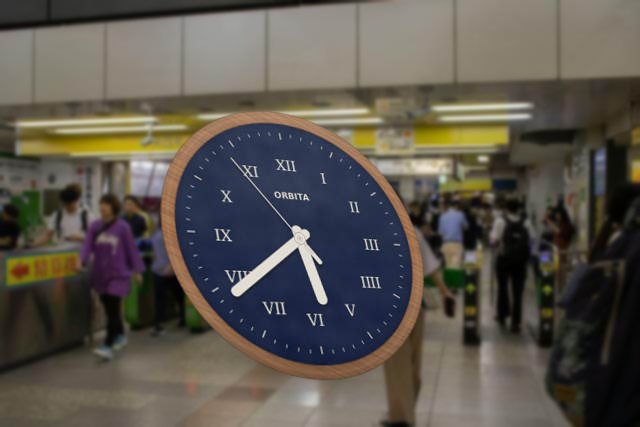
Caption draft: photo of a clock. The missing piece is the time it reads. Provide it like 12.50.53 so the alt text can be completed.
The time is 5.38.54
